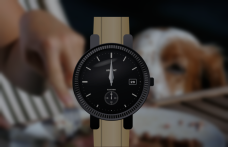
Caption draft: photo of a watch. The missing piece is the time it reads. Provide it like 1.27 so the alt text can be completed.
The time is 12.00
